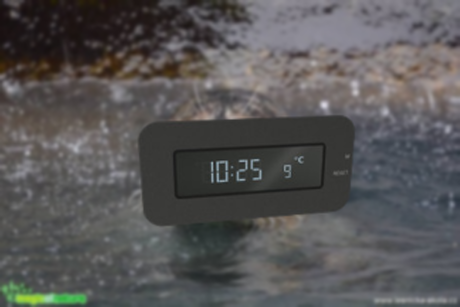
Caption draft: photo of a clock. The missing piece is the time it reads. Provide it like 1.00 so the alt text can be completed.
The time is 10.25
